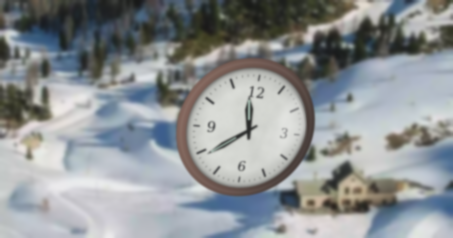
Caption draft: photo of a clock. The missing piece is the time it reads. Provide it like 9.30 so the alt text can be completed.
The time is 11.39
